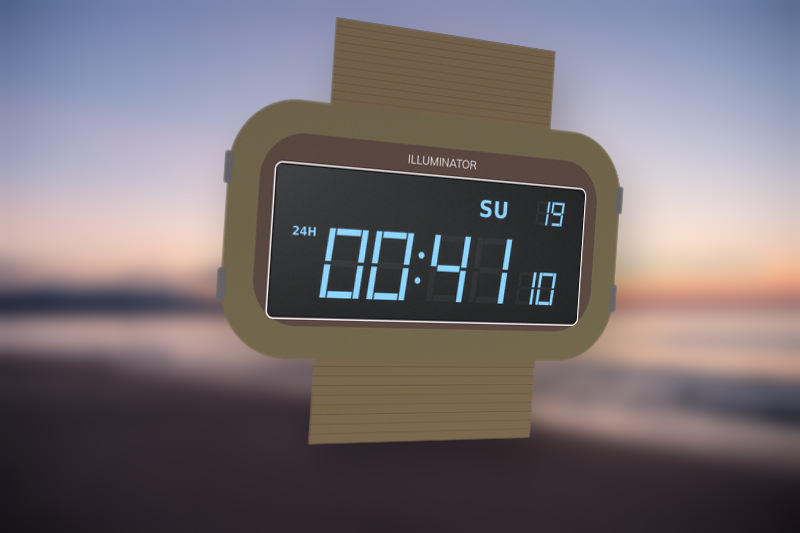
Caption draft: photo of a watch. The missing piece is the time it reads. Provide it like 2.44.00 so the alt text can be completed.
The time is 0.41.10
